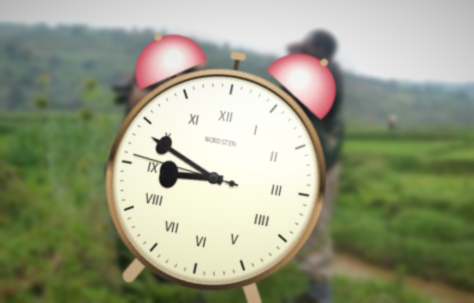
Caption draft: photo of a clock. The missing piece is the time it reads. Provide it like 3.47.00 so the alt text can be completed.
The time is 8.48.46
